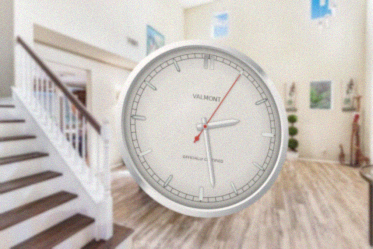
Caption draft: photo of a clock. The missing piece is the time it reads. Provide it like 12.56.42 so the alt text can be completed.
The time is 2.28.05
